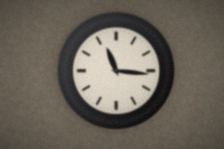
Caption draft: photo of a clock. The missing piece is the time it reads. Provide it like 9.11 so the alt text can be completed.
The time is 11.16
